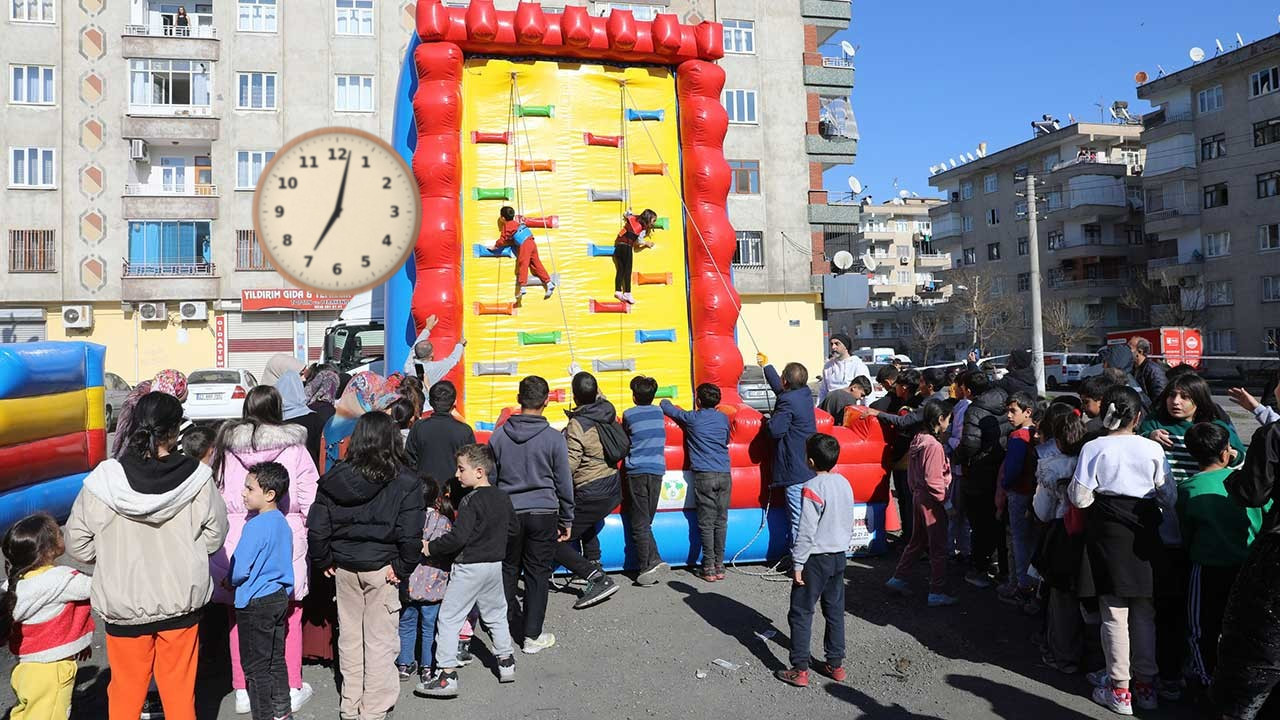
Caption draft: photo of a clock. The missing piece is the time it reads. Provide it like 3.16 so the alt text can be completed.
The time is 7.02
